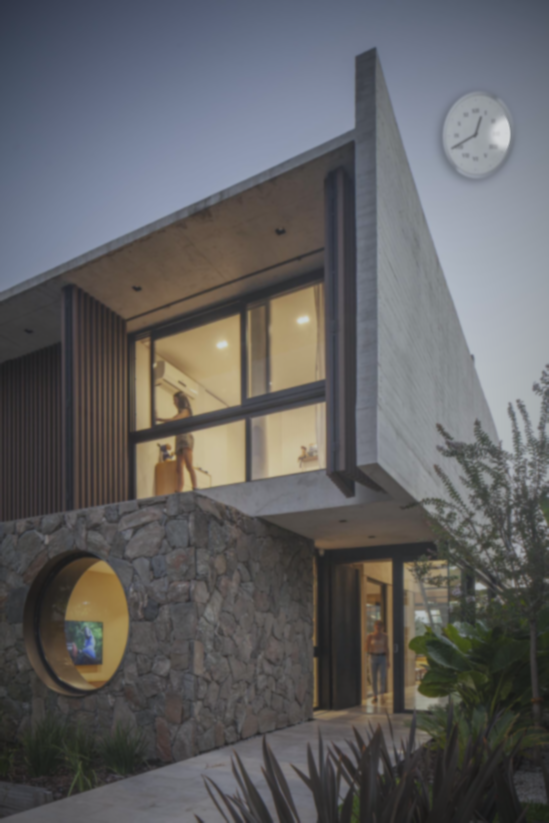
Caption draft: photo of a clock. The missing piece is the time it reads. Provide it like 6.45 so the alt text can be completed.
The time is 12.41
